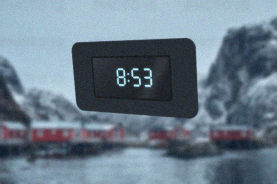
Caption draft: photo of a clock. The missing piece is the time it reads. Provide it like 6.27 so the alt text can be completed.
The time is 8.53
